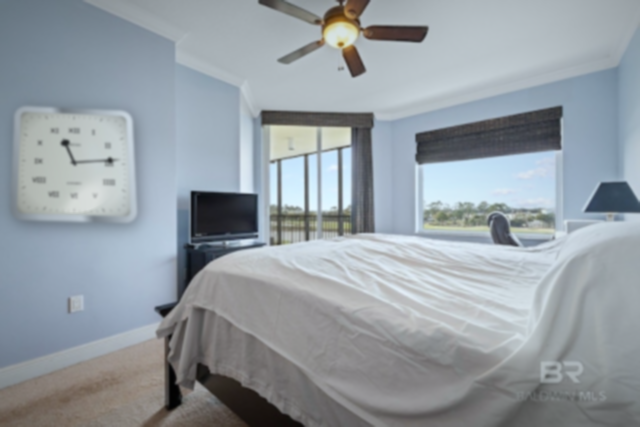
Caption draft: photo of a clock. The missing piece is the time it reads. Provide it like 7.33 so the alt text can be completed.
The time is 11.14
